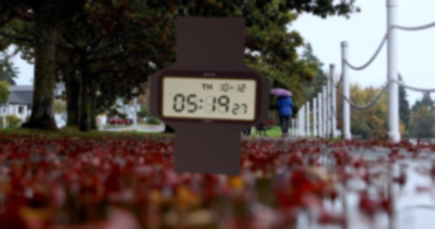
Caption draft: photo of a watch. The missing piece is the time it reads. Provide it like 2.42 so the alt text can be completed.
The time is 5.19
